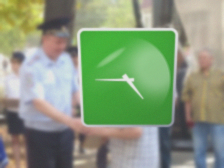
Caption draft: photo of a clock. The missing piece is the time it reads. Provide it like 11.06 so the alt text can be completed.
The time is 4.45
